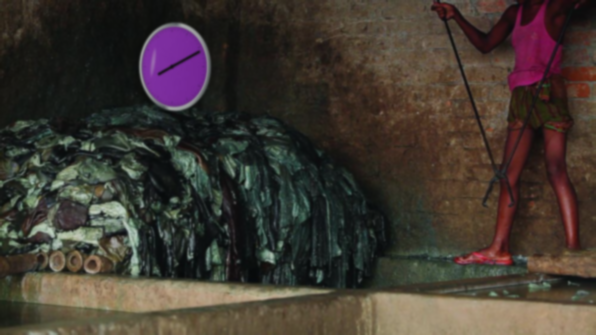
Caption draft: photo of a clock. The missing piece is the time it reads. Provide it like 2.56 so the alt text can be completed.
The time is 8.11
